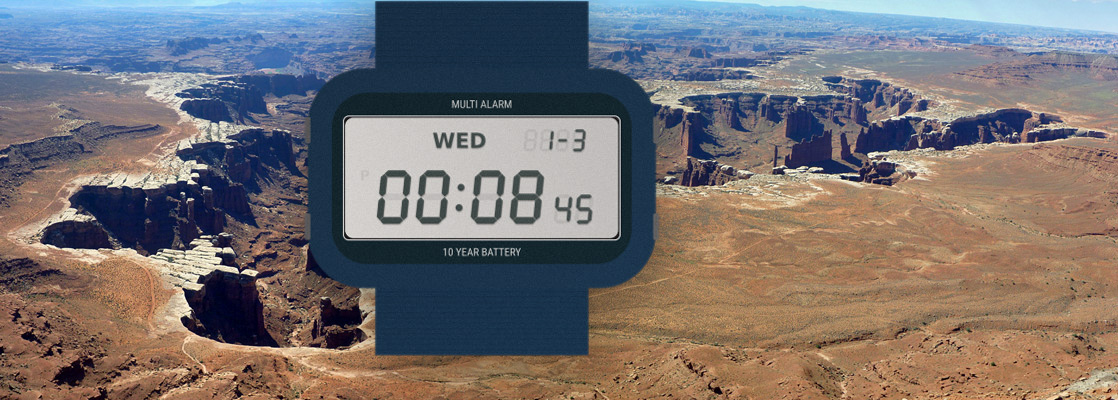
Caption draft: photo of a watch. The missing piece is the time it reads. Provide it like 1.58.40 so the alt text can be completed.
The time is 0.08.45
